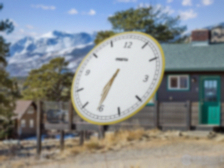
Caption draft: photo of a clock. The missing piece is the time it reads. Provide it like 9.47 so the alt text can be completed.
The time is 6.31
